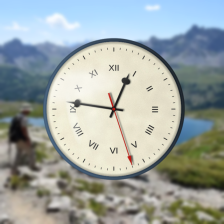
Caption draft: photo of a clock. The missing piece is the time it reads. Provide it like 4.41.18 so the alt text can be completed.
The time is 12.46.27
